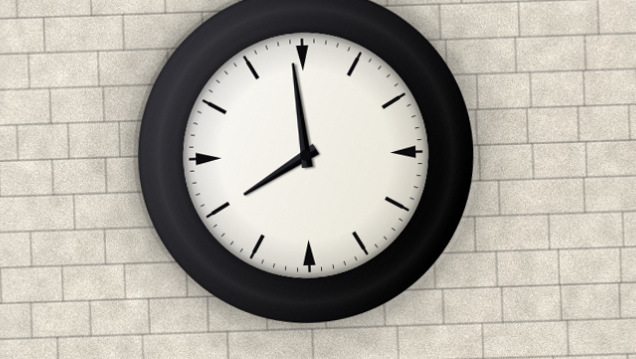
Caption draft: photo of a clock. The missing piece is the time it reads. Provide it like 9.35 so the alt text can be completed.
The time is 7.59
